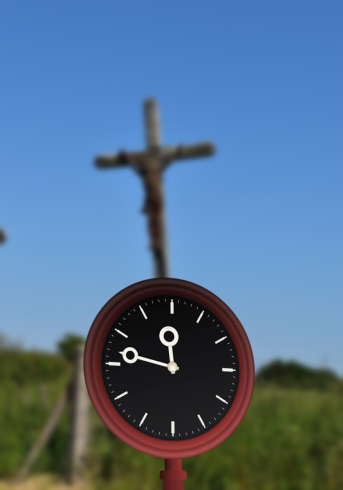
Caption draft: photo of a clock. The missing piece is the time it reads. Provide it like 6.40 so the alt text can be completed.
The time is 11.47
